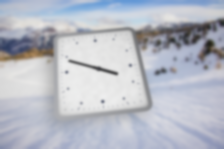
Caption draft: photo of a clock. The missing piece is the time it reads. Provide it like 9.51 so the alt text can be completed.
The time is 3.49
